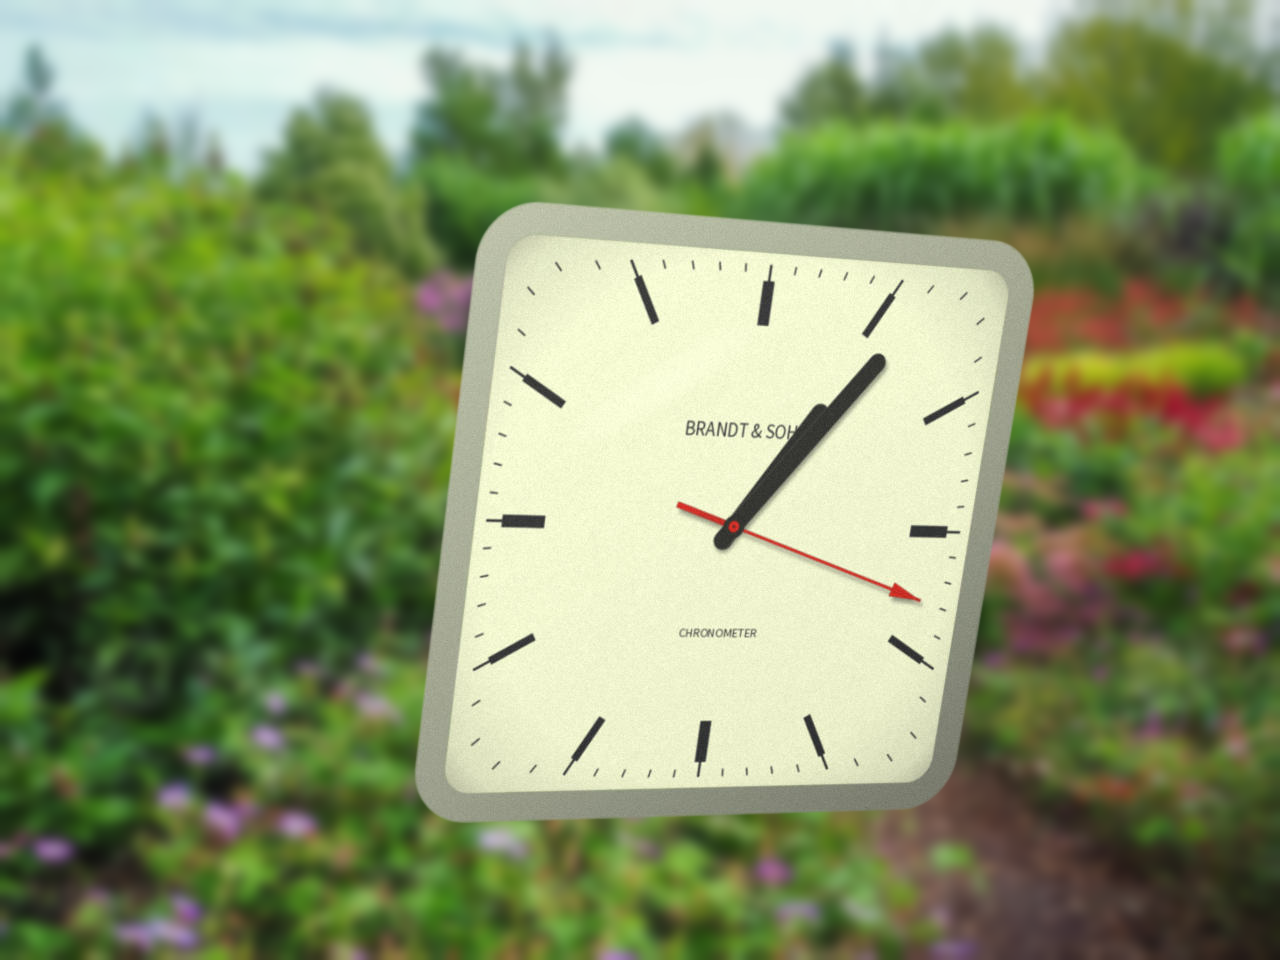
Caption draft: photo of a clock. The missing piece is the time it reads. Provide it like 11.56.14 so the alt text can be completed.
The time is 1.06.18
